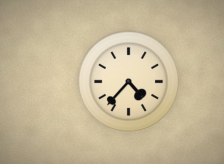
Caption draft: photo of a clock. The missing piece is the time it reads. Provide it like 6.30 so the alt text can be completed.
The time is 4.37
